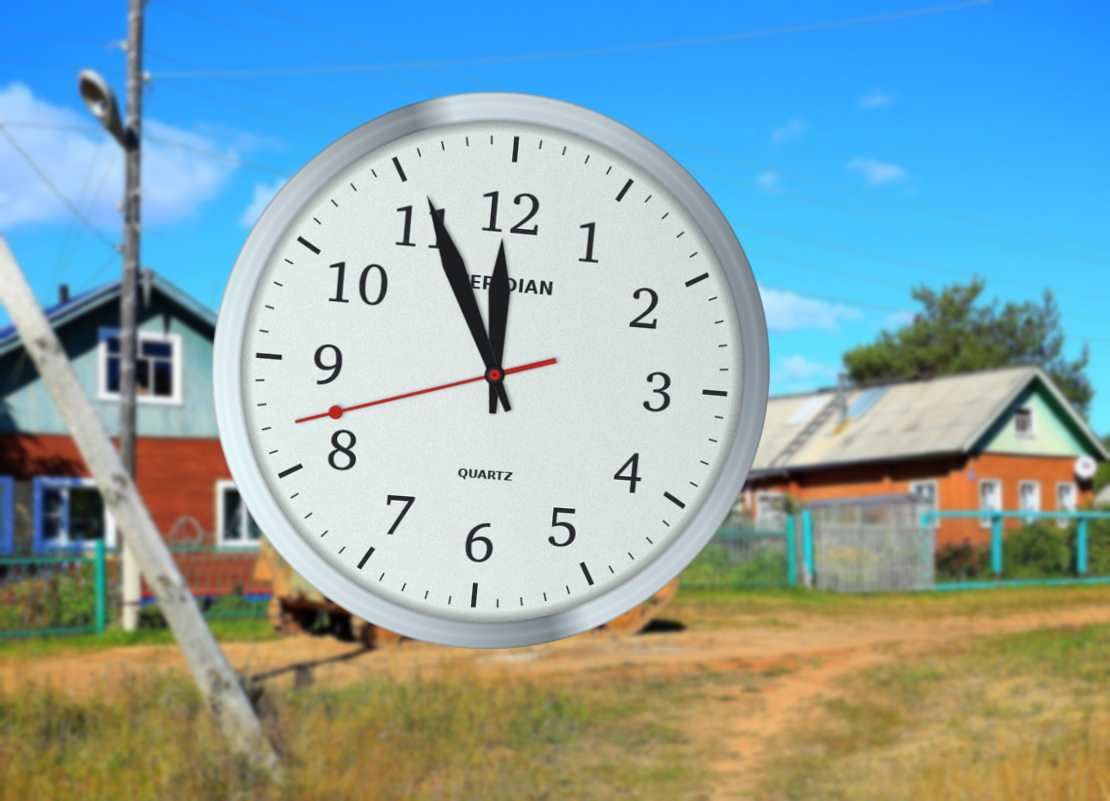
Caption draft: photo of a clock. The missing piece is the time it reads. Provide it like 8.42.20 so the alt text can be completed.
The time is 11.55.42
